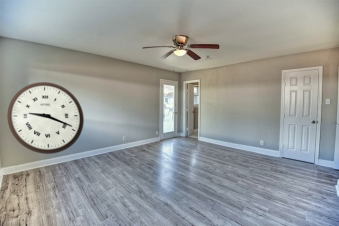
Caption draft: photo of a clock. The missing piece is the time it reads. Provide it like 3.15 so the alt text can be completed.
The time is 9.19
